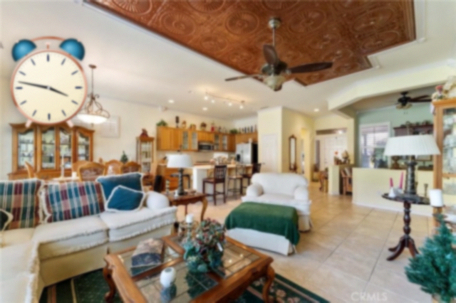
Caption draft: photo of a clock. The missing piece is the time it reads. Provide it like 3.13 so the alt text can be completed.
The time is 3.47
